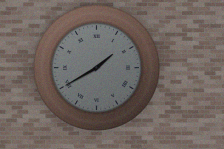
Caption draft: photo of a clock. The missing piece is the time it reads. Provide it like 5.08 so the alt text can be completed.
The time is 1.40
